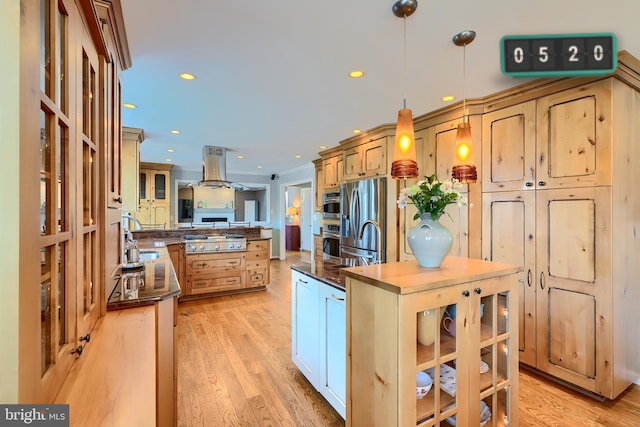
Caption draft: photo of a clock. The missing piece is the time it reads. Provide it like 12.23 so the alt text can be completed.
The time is 5.20
